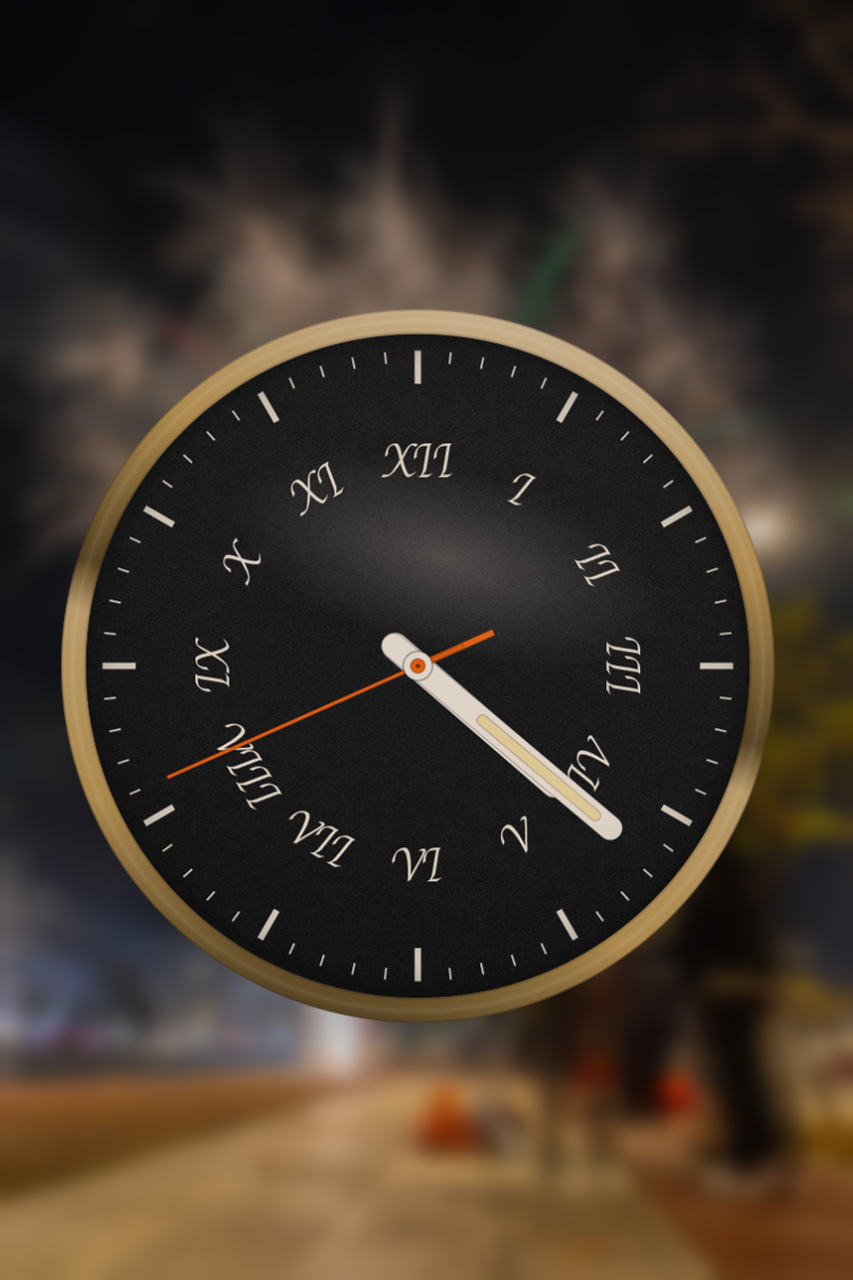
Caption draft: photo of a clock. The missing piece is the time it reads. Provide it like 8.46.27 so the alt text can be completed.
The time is 4.21.41
